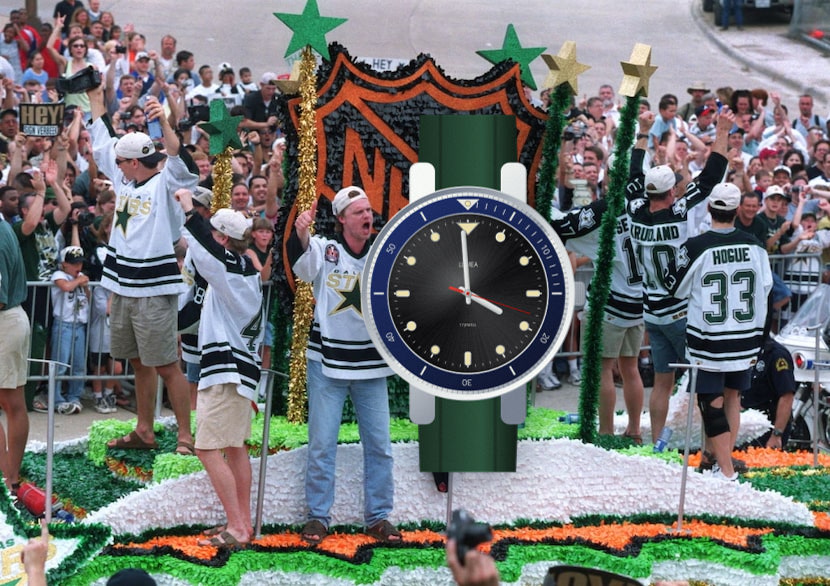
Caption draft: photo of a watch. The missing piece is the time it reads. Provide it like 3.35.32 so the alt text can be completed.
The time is 3.59.18
